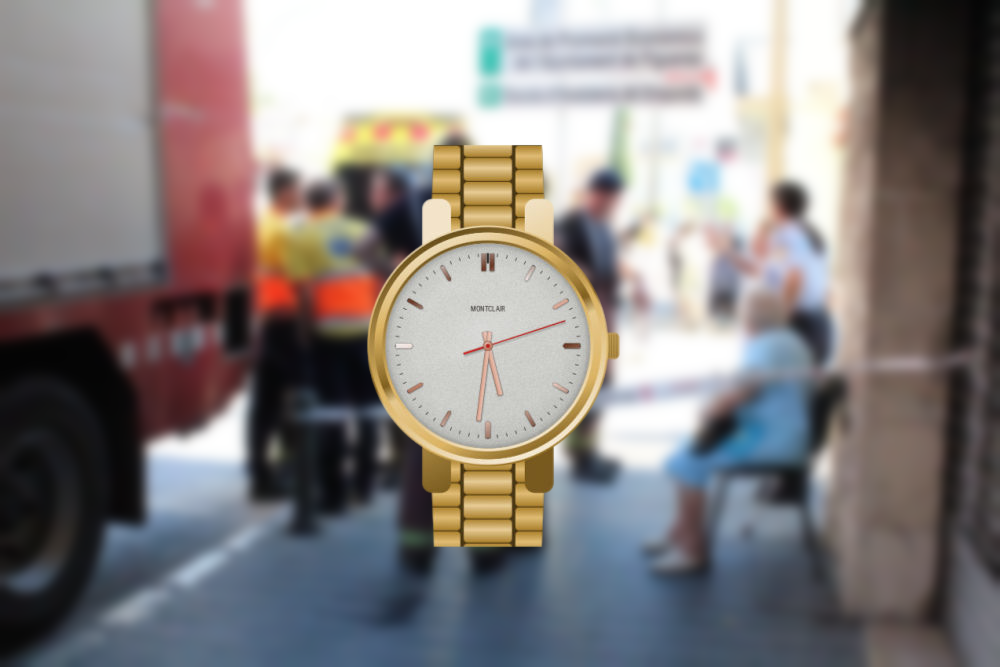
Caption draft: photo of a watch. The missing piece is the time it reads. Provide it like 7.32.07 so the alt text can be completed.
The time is 5.31.12
